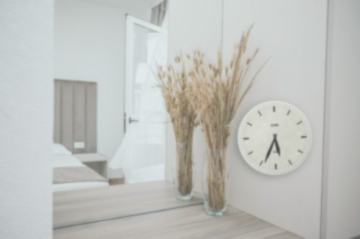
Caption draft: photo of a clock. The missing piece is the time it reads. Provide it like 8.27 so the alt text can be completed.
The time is 5.34
